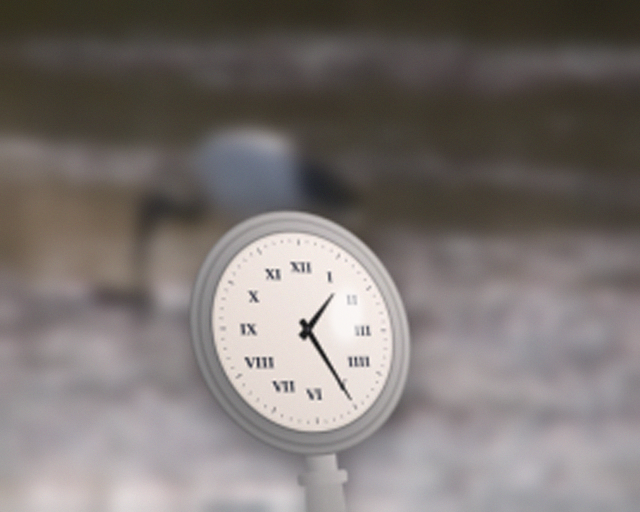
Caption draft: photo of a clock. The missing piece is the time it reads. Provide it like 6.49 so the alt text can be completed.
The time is 1.25
